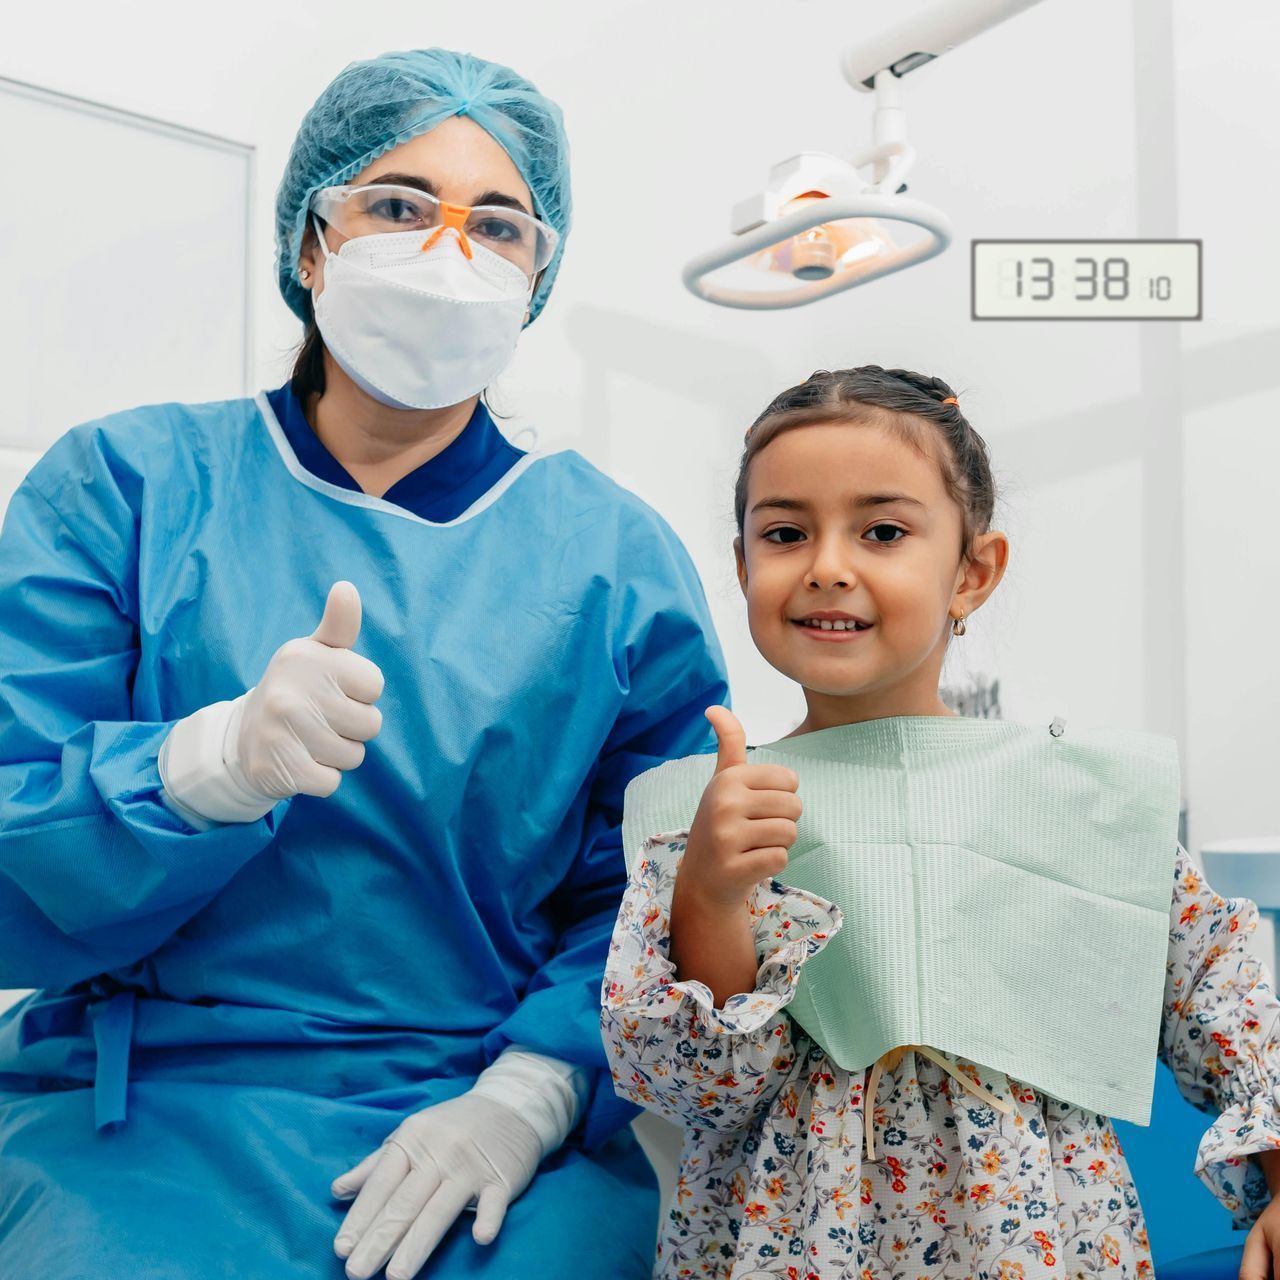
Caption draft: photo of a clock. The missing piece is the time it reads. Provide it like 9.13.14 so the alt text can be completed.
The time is 13.38.10
